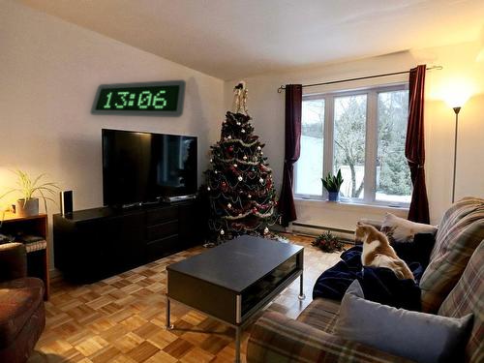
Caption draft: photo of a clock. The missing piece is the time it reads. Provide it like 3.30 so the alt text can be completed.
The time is 13.06
